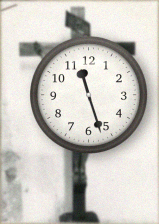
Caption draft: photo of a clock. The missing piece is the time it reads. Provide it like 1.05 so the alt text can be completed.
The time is 11.27
